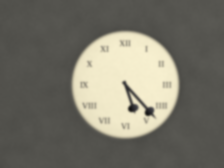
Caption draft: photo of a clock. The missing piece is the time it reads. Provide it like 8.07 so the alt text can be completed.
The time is 5.23
